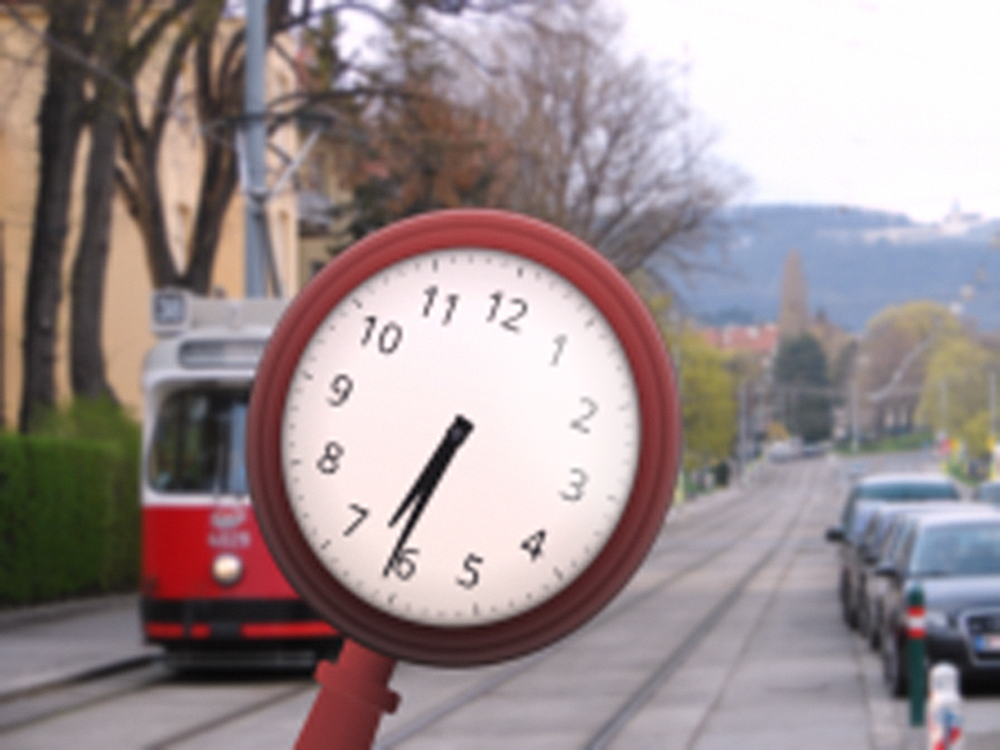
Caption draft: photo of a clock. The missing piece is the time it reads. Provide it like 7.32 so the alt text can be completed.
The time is 6.31
